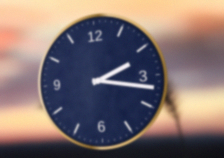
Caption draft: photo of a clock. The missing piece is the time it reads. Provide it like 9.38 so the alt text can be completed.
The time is 2.17
